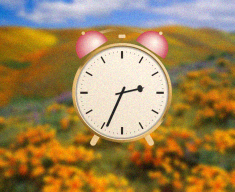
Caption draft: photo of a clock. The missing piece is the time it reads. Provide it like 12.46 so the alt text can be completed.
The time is 2.34
